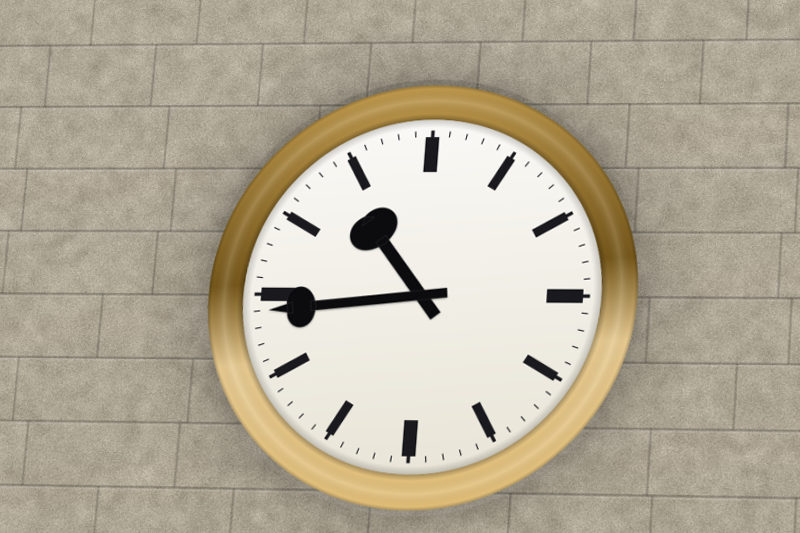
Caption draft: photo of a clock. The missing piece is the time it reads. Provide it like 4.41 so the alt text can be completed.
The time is 10.44
